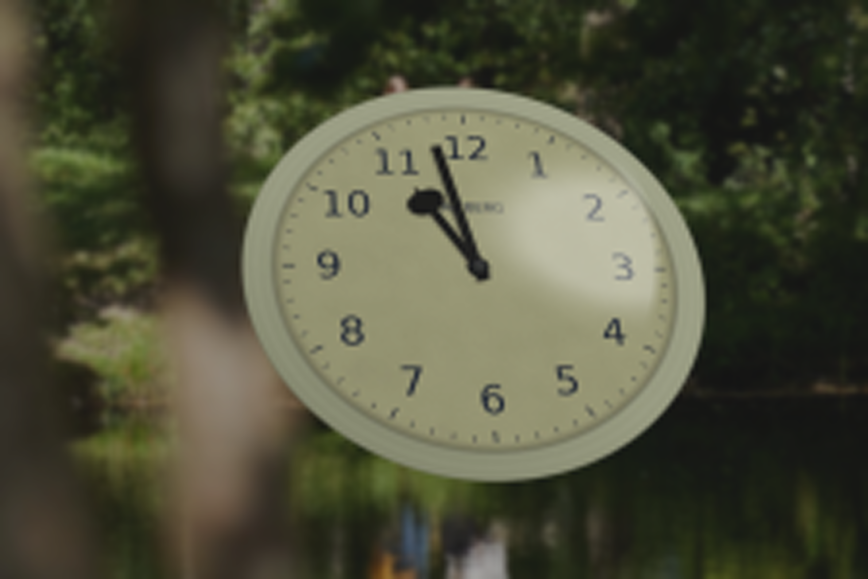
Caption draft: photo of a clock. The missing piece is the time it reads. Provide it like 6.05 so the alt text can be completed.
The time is 10.58
